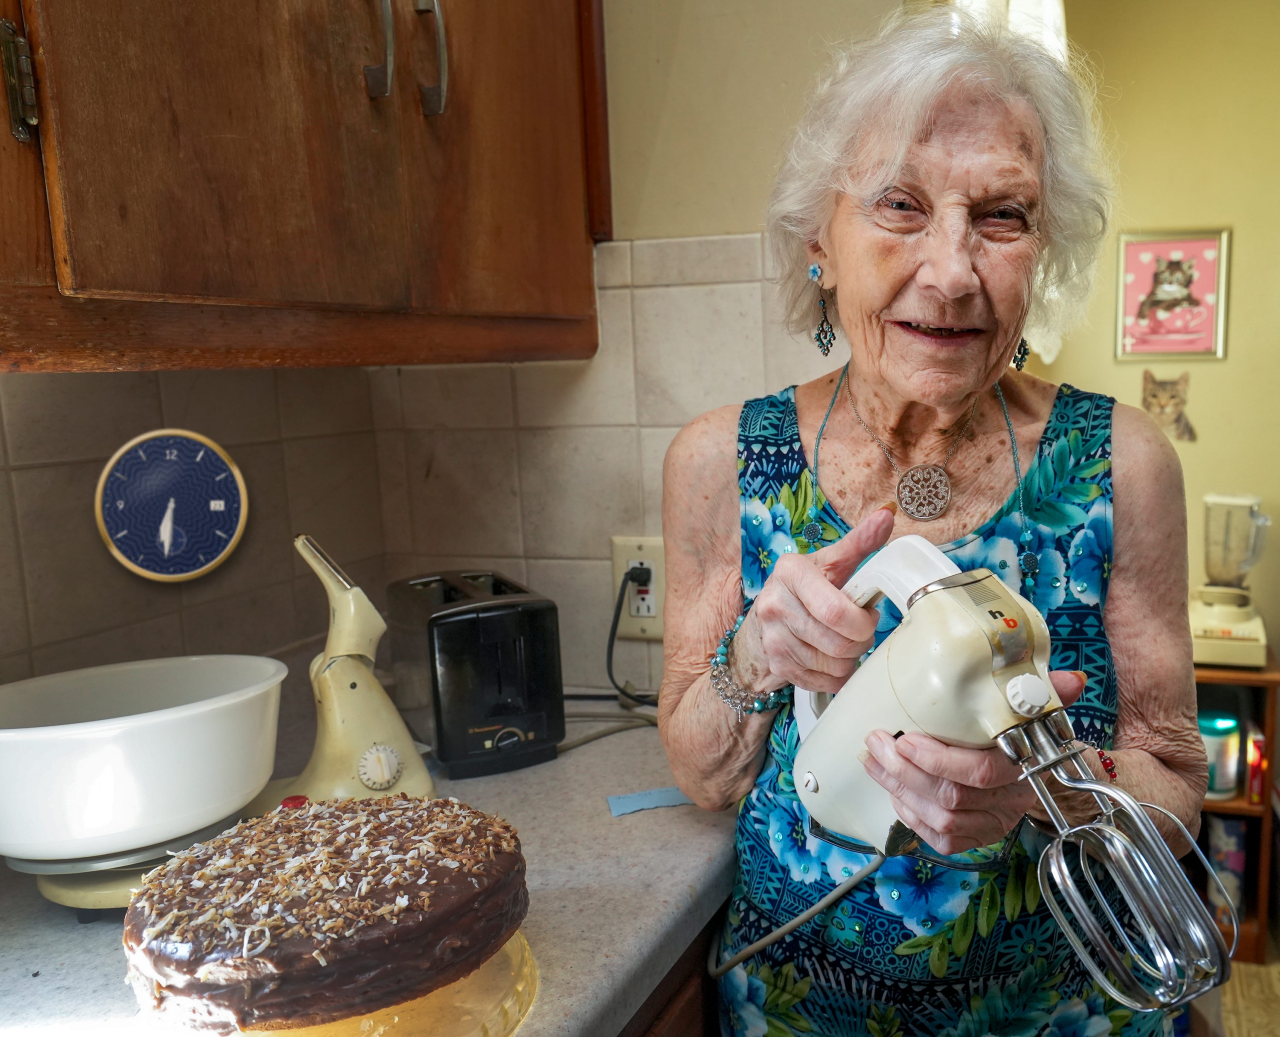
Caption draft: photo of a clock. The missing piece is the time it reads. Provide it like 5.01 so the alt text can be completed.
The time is 6.31
